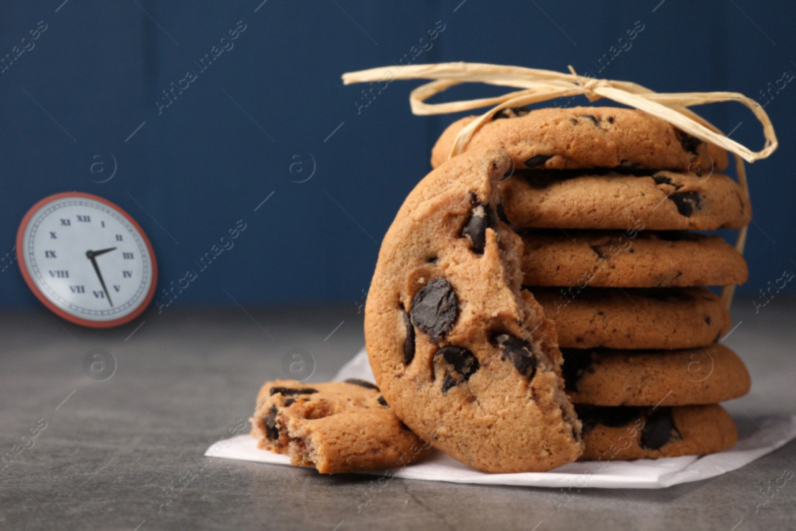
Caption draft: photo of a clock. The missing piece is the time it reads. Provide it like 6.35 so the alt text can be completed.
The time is 2.28
